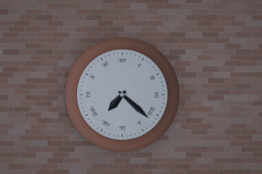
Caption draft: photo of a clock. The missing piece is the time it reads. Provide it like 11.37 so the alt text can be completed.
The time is 7.22
